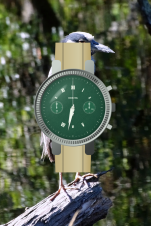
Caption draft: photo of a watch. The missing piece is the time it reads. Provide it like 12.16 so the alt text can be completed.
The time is 6.32
